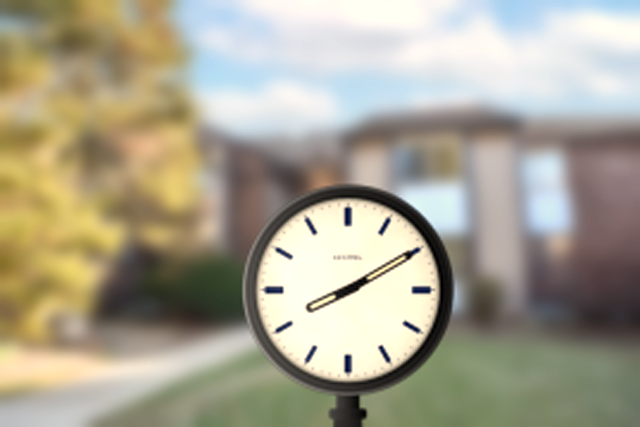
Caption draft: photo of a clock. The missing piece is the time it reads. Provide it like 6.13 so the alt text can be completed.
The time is 8.10
